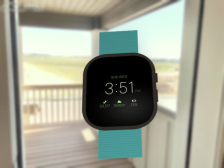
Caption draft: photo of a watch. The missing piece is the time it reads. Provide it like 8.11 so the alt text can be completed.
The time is 3.51
